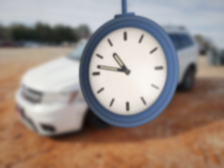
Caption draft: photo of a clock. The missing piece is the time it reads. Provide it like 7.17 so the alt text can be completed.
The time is 10.47
